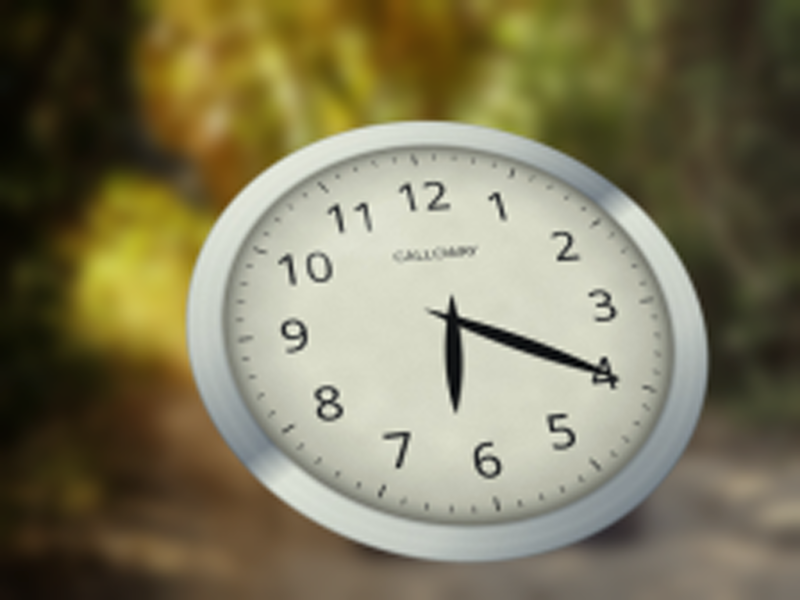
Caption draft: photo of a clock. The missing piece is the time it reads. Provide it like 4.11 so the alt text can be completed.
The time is 6.20
